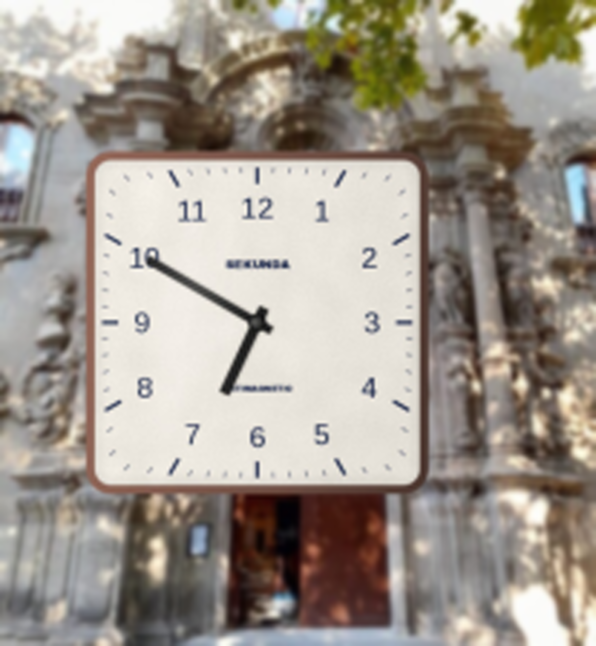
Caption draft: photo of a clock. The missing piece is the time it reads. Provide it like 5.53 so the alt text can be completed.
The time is 6.50
